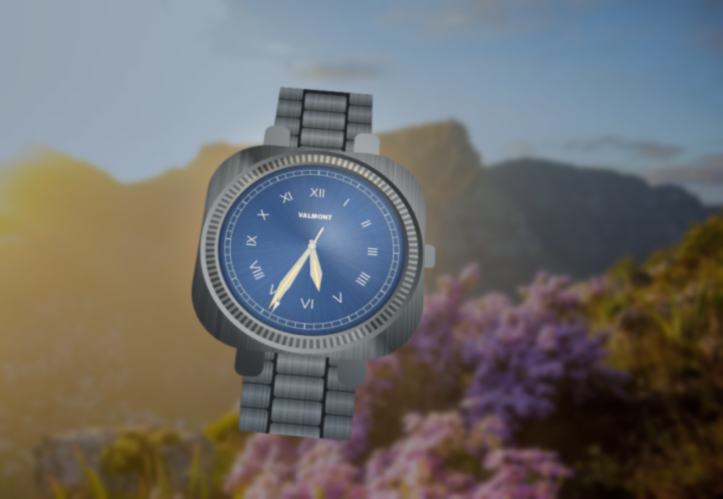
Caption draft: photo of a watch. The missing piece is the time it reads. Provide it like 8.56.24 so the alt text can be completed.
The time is 5.34.34
